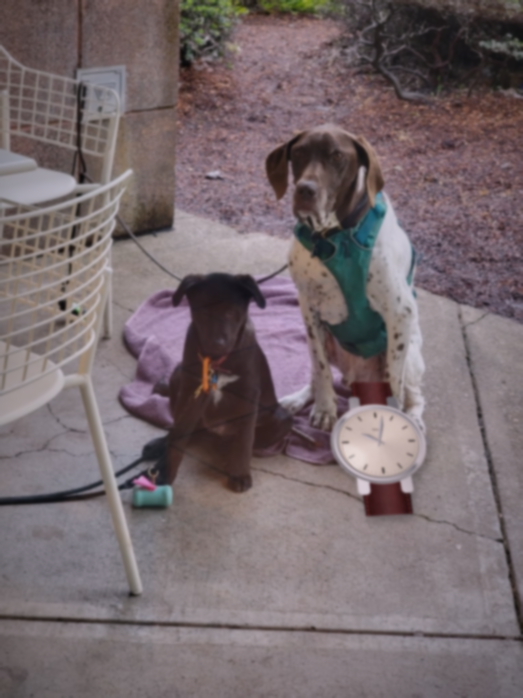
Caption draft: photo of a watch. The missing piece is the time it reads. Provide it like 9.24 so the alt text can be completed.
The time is 10.02
